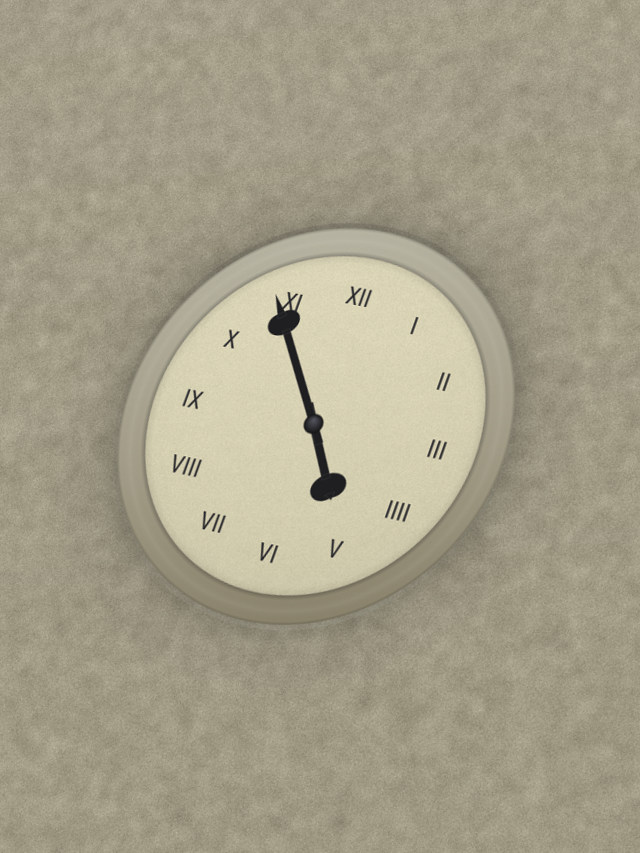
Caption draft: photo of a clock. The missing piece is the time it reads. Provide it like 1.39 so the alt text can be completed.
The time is 4.54
